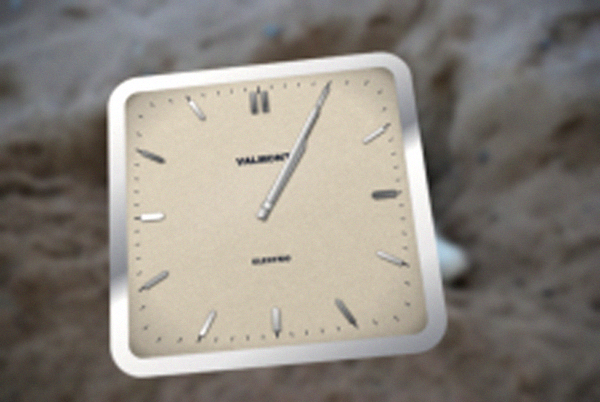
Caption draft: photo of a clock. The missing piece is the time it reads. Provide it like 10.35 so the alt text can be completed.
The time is 1.05
